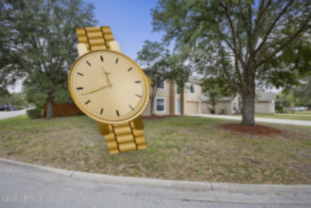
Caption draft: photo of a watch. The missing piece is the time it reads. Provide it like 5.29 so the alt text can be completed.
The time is 11.43
